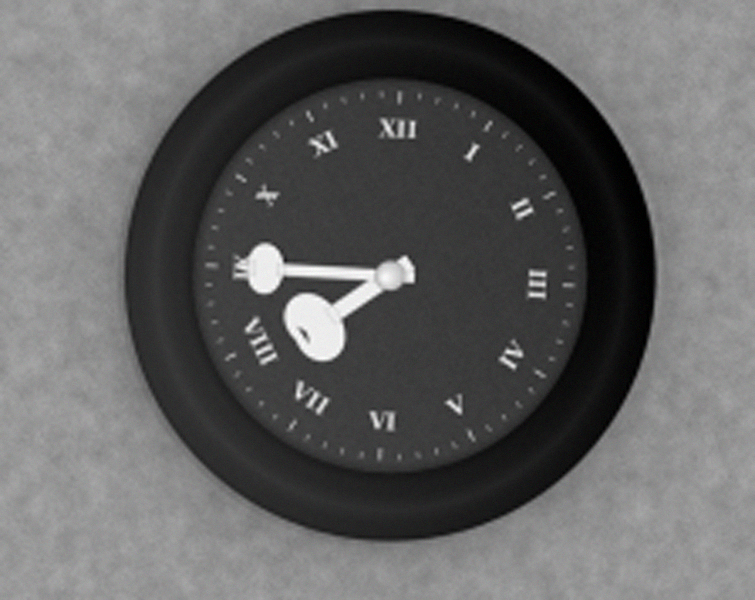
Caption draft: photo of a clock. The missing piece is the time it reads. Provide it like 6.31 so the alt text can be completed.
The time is 7.45
